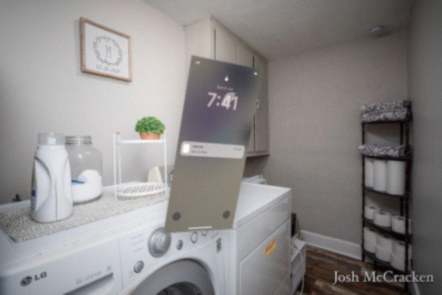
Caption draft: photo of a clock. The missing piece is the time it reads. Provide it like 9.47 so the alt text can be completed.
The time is 7.41
